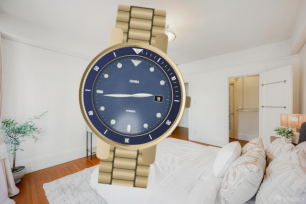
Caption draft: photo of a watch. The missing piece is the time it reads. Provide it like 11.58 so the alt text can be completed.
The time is 2.44
